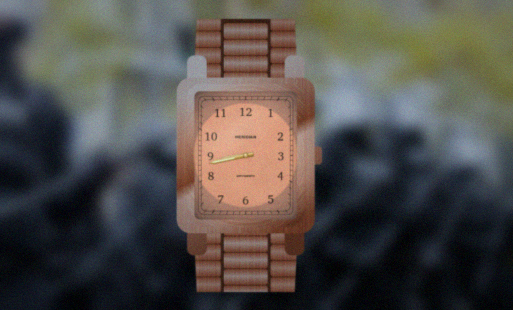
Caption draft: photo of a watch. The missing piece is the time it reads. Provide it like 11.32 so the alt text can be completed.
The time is 8.43
